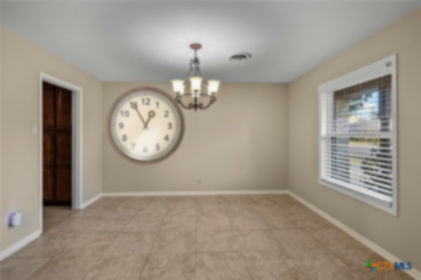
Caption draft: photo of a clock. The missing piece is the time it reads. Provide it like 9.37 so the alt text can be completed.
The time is 12.55
